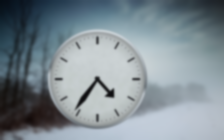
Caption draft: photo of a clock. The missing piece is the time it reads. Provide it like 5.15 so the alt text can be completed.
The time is 4.36
